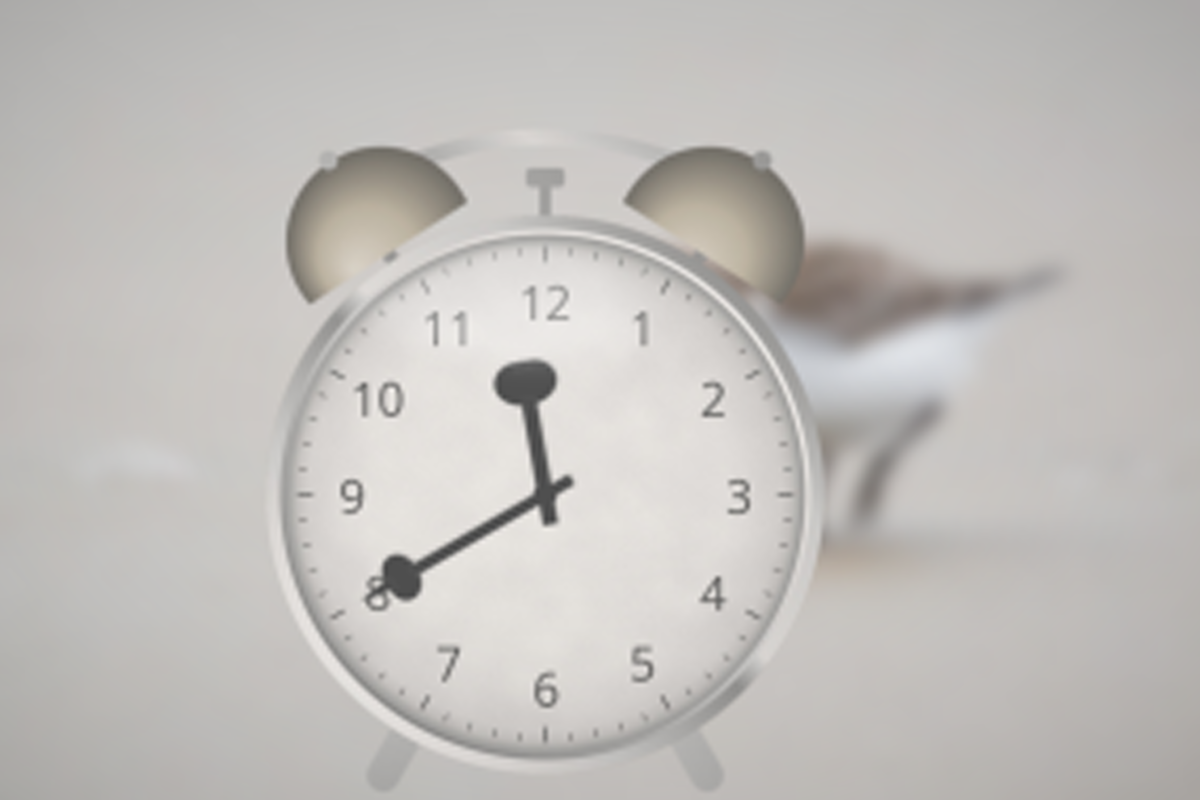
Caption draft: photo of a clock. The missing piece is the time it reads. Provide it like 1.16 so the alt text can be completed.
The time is 11.40
